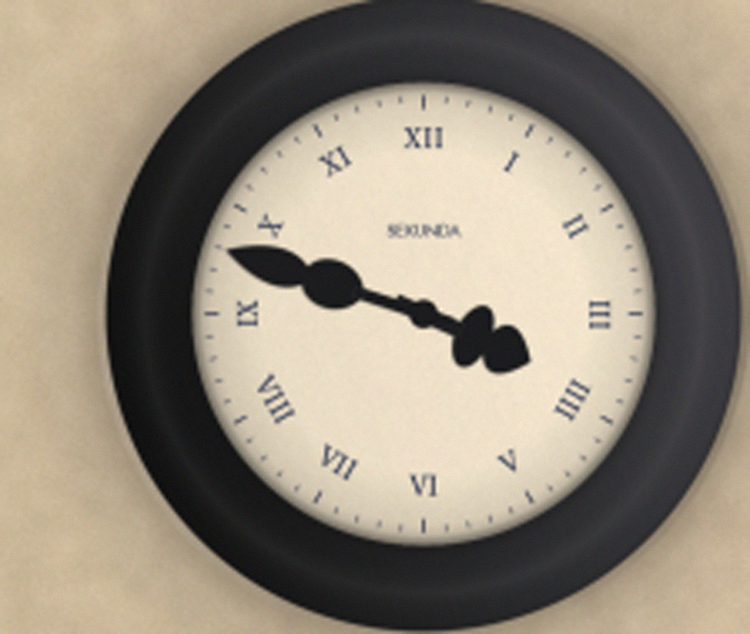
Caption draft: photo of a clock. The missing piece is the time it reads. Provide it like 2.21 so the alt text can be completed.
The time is 3.48
